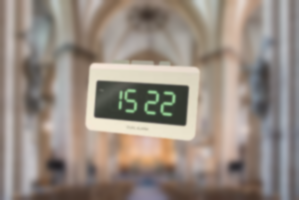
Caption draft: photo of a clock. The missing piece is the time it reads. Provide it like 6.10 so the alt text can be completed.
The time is 15.22
